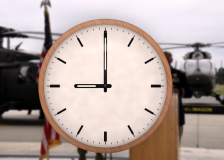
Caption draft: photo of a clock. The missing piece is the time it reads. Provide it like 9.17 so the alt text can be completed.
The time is 9.00
